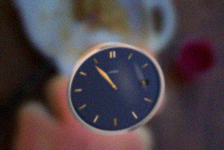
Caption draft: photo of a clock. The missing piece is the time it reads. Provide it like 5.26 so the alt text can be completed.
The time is 10.54
